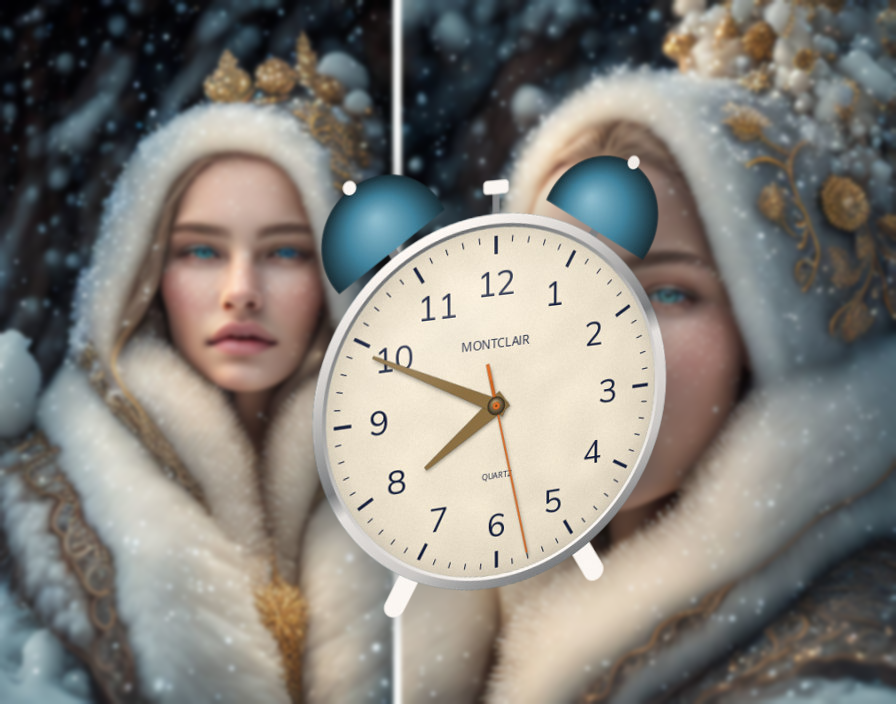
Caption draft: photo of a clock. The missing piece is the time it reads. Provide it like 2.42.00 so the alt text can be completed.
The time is 7.49.28
